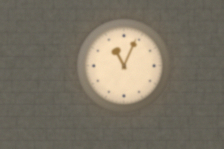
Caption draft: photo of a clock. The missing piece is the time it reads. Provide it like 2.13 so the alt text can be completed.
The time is 11.04
